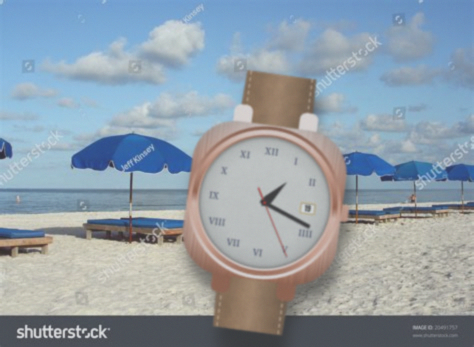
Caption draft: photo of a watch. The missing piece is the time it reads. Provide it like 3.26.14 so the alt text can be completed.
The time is 1.18.25
